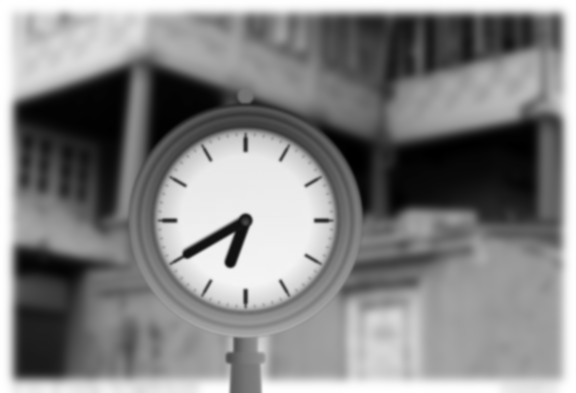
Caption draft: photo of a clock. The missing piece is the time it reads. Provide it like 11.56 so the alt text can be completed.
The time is 6.40
